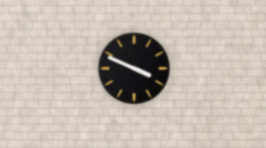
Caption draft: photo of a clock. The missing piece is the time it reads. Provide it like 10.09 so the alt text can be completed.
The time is 3.49
